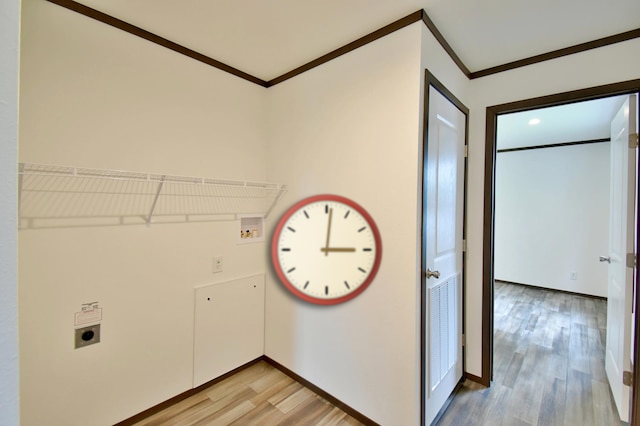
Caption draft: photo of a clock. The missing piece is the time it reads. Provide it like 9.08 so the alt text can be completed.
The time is 3.01
